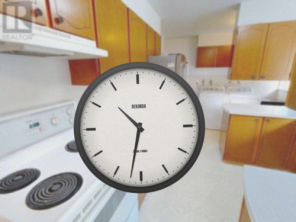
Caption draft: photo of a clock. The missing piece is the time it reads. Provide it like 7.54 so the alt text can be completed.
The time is 10.32
